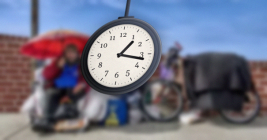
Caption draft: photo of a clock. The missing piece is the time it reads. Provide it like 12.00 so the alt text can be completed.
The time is 1.17
